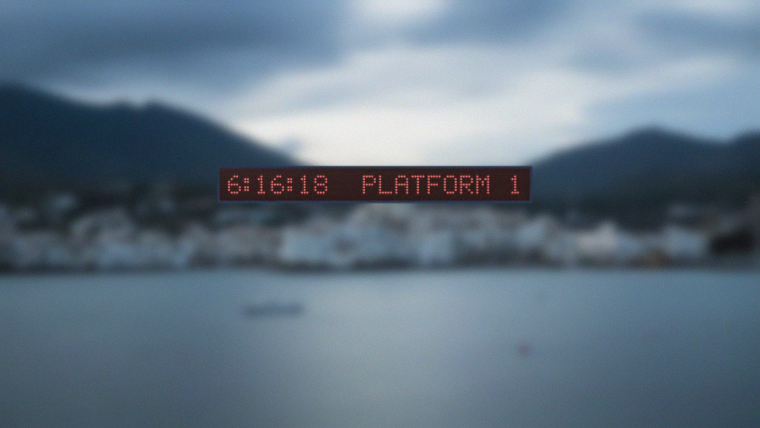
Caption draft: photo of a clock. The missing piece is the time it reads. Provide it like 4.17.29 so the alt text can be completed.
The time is 6.16.18
